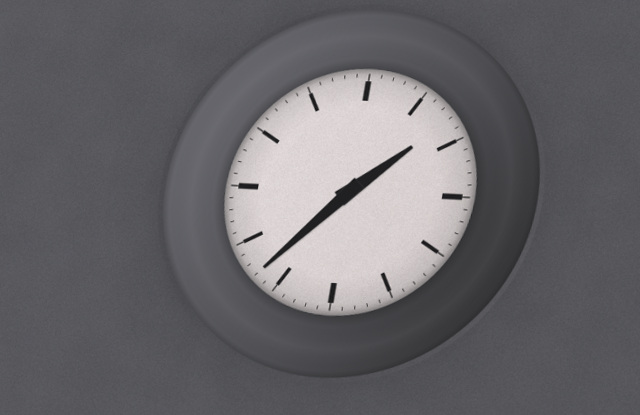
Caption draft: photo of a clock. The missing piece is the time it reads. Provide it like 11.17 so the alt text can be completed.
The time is 1.37
